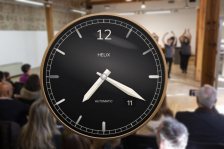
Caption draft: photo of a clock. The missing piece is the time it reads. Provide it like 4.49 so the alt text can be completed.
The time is 7.20
